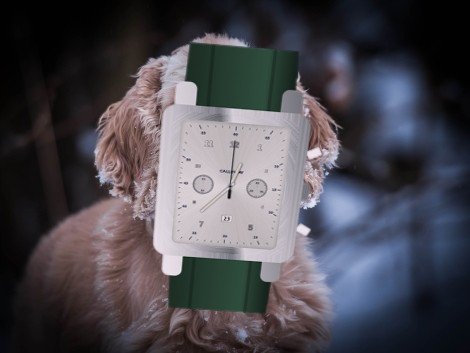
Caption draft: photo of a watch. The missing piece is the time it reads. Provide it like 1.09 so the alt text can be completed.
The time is 12.37
